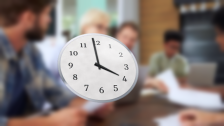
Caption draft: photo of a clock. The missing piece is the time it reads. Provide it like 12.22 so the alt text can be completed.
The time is 3.59
